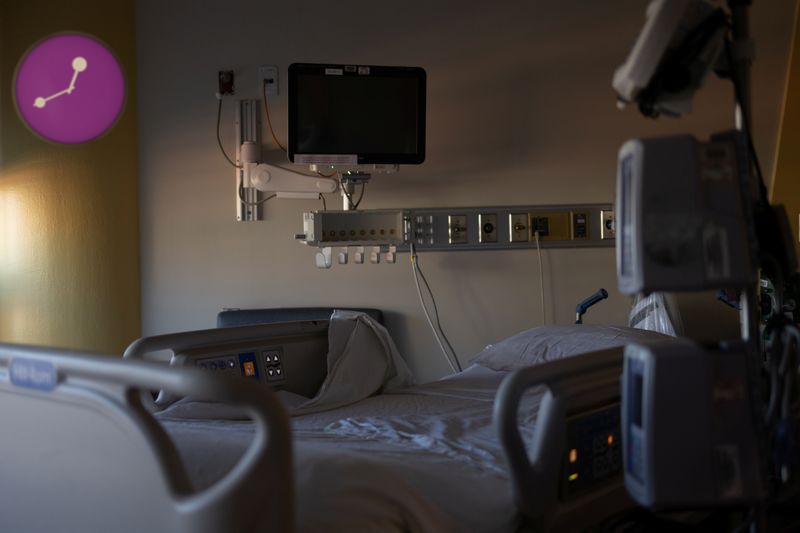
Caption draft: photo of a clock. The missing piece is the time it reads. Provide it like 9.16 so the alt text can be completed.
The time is 12.41
